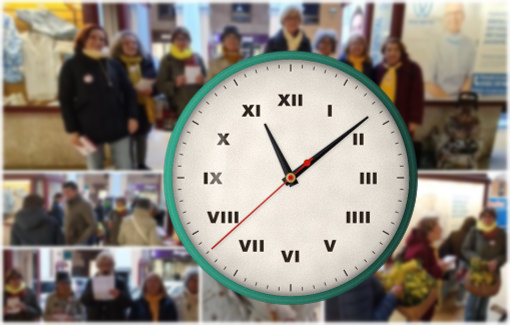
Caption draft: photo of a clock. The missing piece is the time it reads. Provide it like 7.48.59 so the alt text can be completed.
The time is 11.08.38
